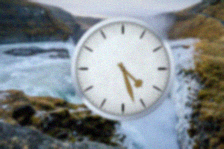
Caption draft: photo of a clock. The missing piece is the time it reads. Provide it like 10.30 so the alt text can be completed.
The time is 4.27
